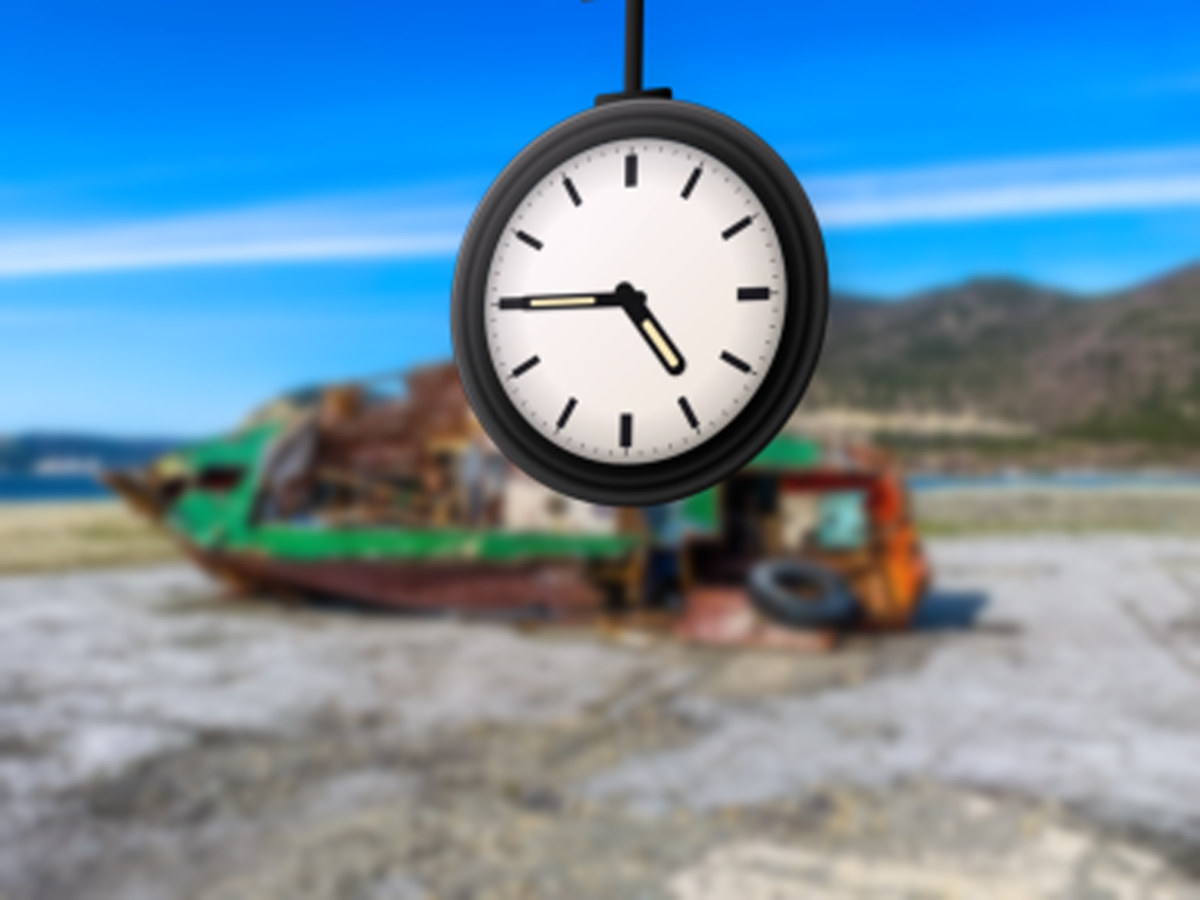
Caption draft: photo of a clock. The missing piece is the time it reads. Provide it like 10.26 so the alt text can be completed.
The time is 4.45
